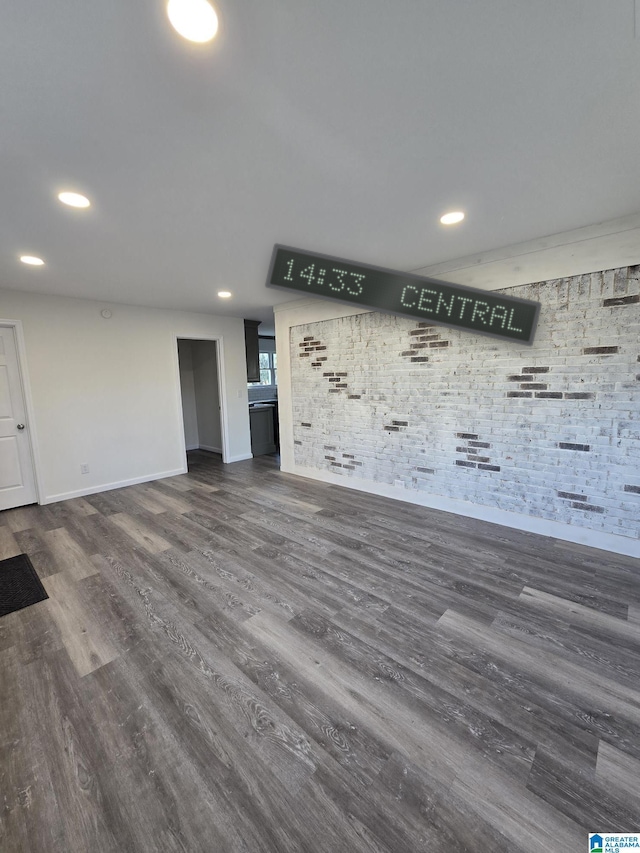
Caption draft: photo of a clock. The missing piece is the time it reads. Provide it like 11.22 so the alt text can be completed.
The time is 14.33
